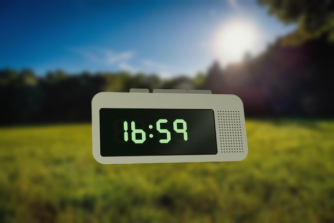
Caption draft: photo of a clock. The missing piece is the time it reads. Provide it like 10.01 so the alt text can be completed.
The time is 16.59
